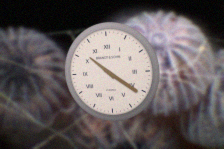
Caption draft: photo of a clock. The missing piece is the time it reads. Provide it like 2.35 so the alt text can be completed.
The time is 10.21
